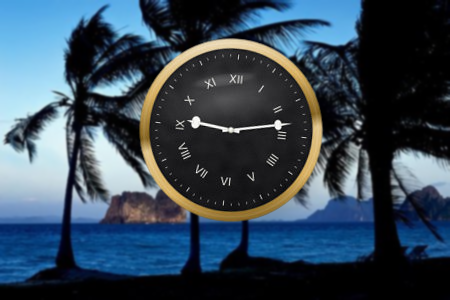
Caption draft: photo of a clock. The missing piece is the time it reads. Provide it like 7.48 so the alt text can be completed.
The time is 9.13
